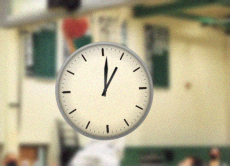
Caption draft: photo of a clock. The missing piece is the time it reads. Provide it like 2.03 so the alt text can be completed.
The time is 1.01
